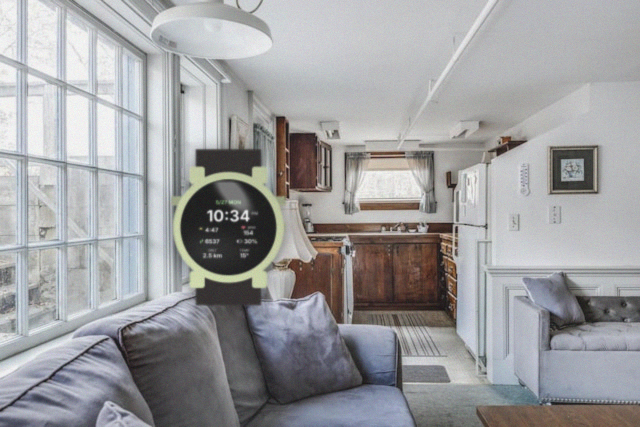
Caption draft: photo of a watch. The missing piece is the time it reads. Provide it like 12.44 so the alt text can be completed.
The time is 10.34
